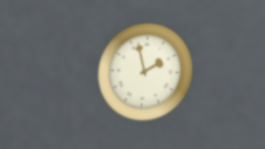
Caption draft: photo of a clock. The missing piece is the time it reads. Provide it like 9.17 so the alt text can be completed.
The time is 1.57
